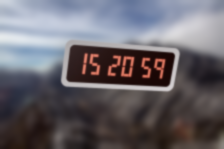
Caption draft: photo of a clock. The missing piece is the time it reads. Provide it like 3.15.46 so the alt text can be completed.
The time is 15.20.59
